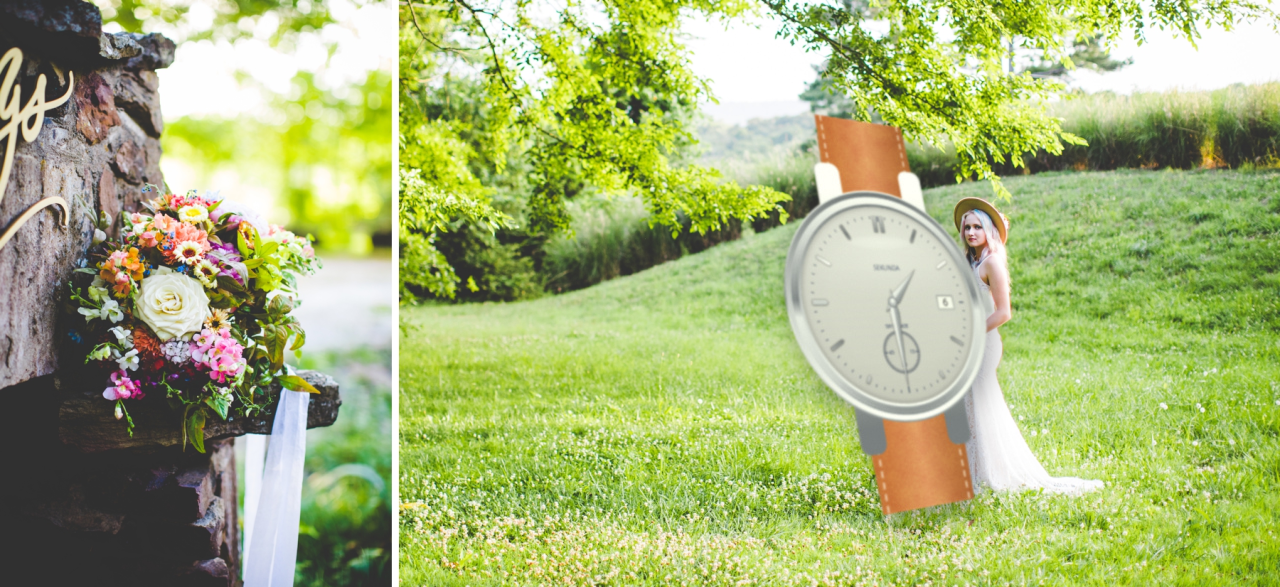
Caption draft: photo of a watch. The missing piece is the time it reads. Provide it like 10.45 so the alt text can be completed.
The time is 1.30
